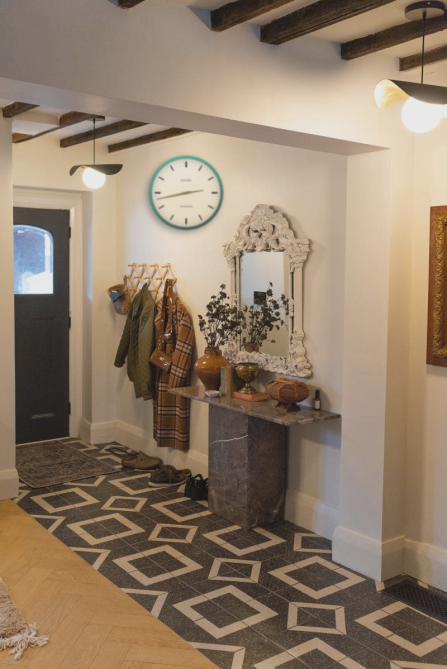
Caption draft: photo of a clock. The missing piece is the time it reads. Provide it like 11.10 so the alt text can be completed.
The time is 2.43
